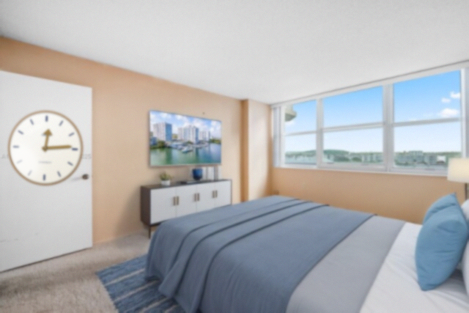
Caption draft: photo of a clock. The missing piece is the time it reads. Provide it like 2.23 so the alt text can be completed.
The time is 12.14
